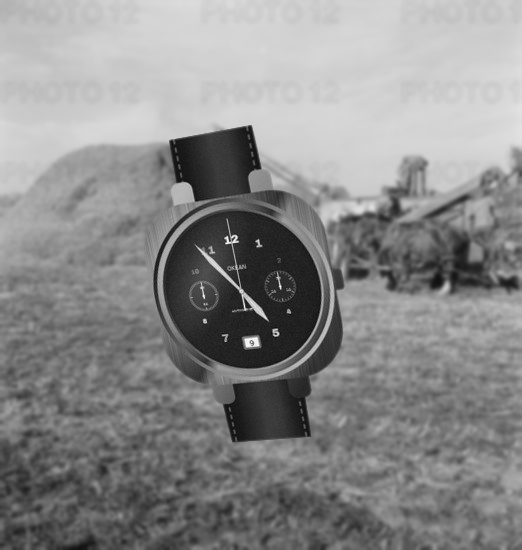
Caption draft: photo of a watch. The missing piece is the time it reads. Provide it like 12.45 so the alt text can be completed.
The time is 4.54
